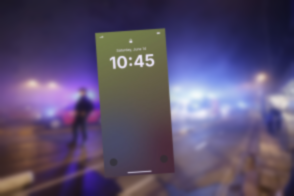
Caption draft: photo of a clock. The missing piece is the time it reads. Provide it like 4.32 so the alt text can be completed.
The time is 10.45
